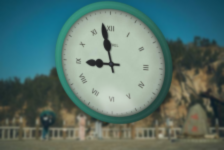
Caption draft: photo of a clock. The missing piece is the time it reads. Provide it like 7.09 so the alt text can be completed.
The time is 8.58
